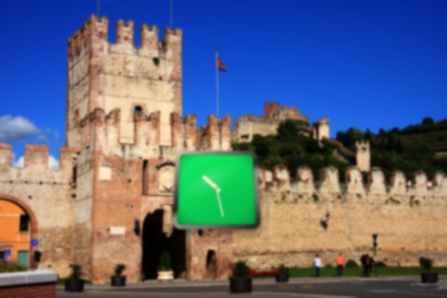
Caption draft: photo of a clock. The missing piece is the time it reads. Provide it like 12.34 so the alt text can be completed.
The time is 10.28
